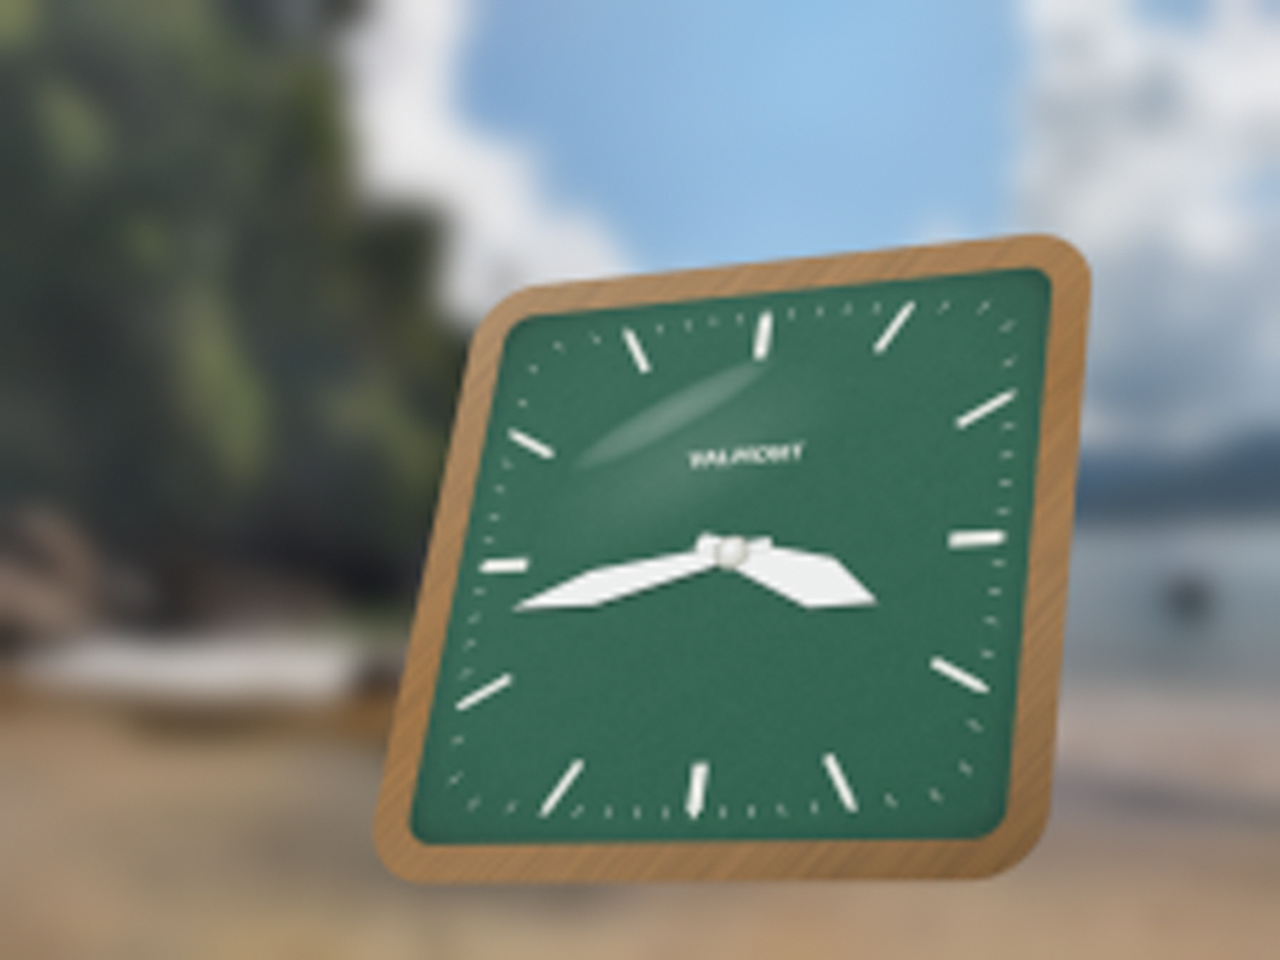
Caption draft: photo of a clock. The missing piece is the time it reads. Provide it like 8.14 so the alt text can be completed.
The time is 3.43
